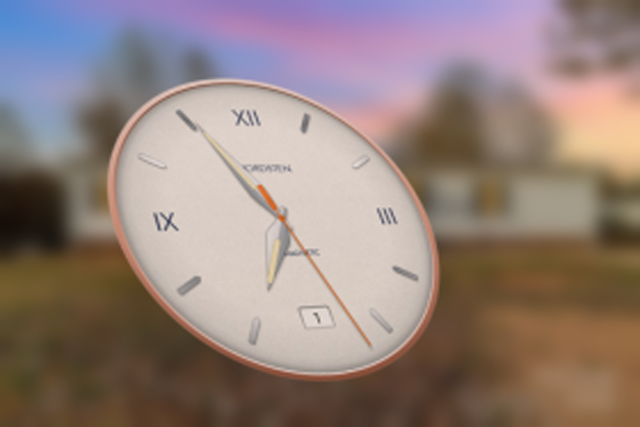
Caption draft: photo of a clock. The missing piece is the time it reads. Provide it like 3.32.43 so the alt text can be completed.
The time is 6.55.27
